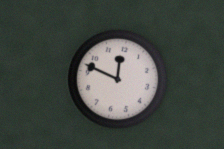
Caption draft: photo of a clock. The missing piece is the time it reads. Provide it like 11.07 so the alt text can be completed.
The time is 11.47
